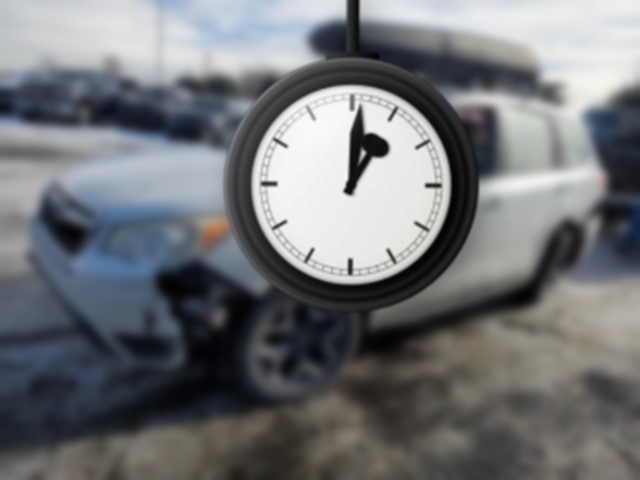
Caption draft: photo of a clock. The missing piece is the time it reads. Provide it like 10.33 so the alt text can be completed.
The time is 1.01
